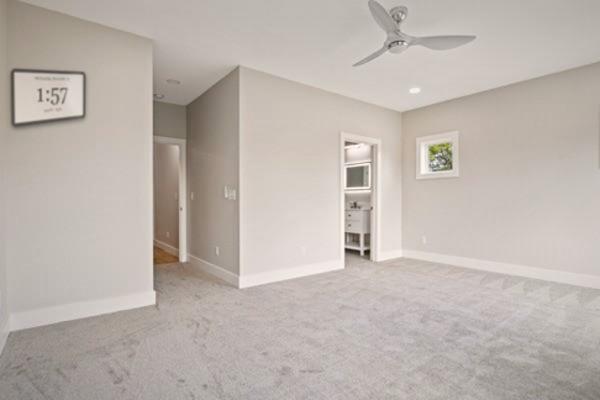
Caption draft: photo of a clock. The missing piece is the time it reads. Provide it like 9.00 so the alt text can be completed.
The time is 1.57
